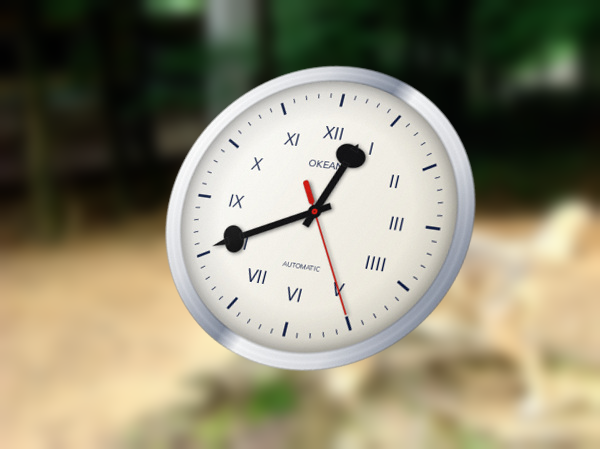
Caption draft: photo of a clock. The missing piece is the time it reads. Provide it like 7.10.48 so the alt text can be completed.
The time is 12.40.25
